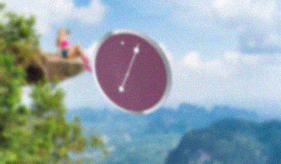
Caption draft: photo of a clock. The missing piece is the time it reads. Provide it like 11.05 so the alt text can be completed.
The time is 7.05
